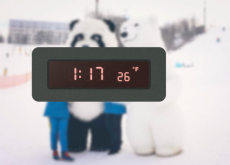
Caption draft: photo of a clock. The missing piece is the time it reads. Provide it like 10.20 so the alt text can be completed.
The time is 1.17
